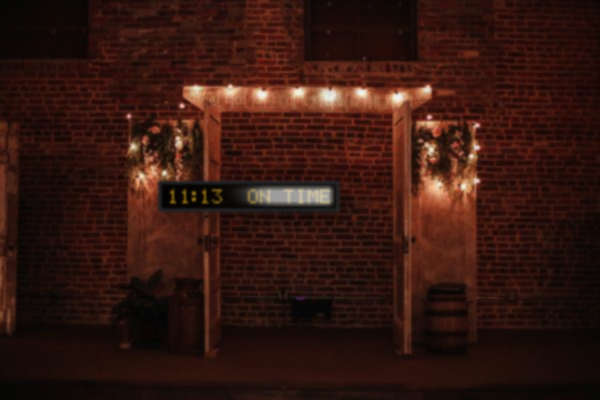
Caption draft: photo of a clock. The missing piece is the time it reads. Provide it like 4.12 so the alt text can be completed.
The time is 11.13
